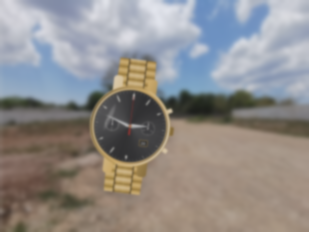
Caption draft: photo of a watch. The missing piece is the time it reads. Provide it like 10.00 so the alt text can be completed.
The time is 2.48
